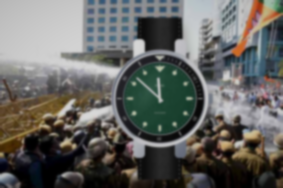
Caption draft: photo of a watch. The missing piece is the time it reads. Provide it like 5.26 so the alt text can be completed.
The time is 11.52
